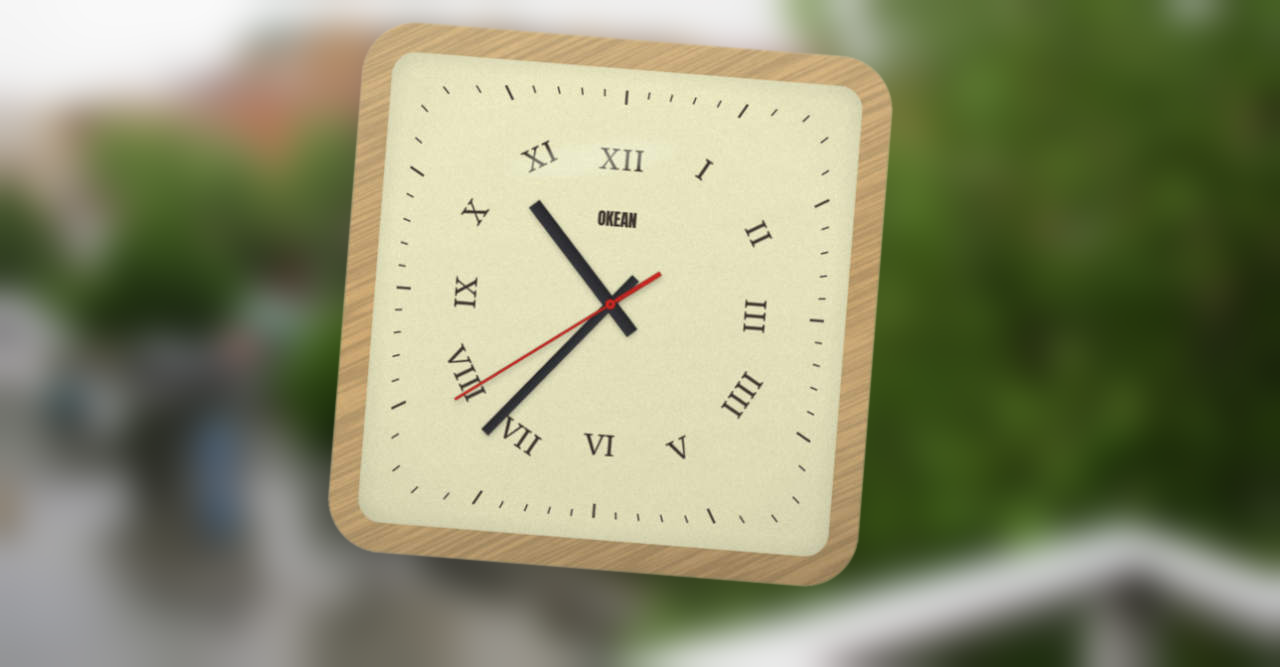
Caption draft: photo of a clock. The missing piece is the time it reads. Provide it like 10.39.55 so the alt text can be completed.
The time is 10.36.39
